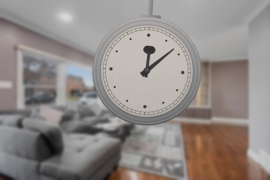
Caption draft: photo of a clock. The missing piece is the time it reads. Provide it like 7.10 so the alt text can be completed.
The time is 12.08
